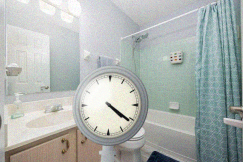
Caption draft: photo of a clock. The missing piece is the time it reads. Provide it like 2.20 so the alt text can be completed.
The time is 4.21
